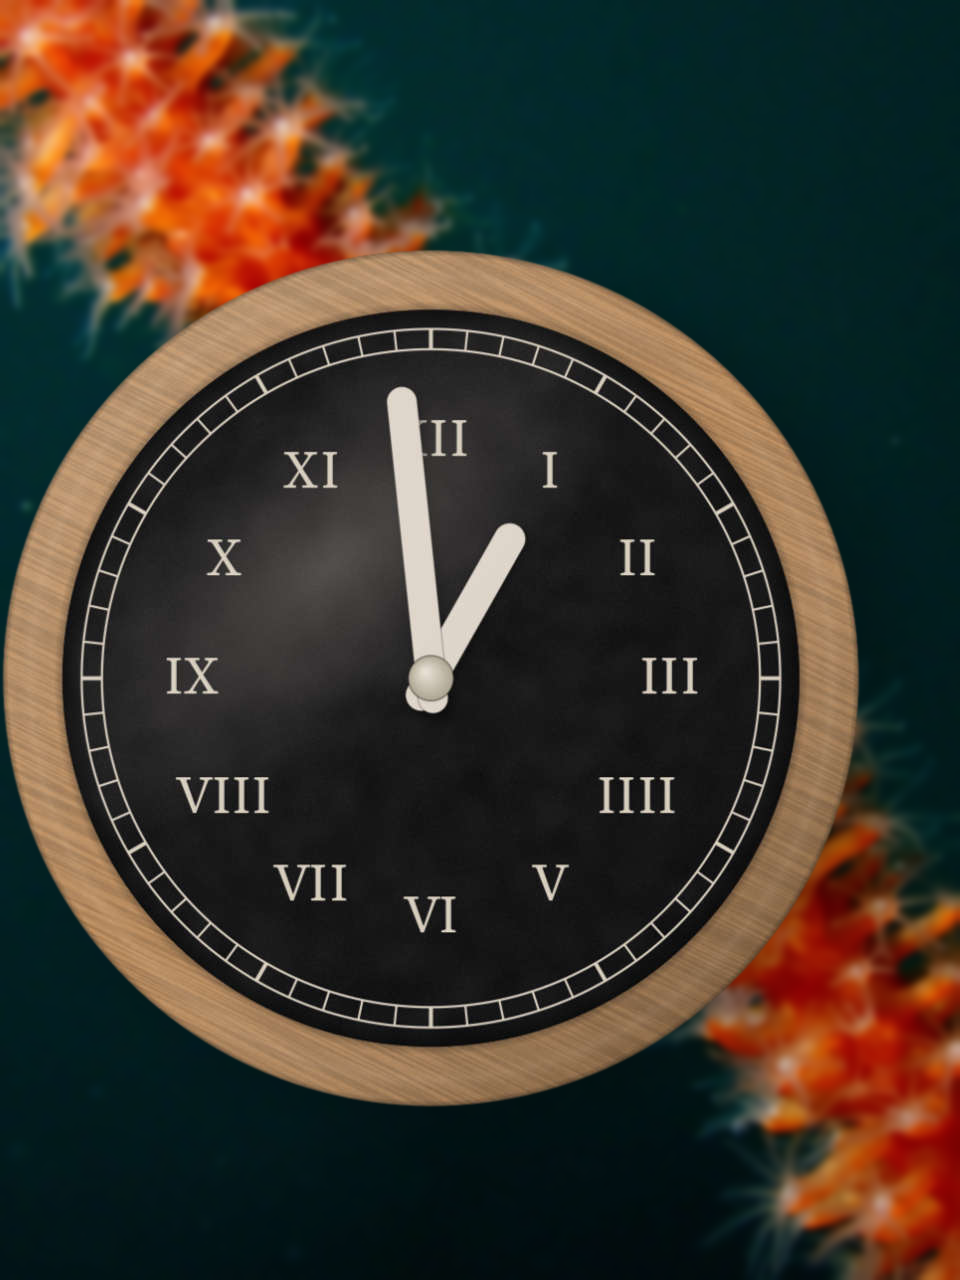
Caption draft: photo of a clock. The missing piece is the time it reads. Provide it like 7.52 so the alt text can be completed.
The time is 12.59
